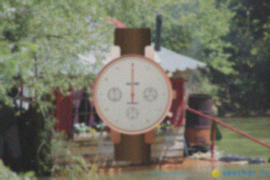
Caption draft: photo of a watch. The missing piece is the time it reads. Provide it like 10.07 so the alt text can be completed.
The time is 12.00
